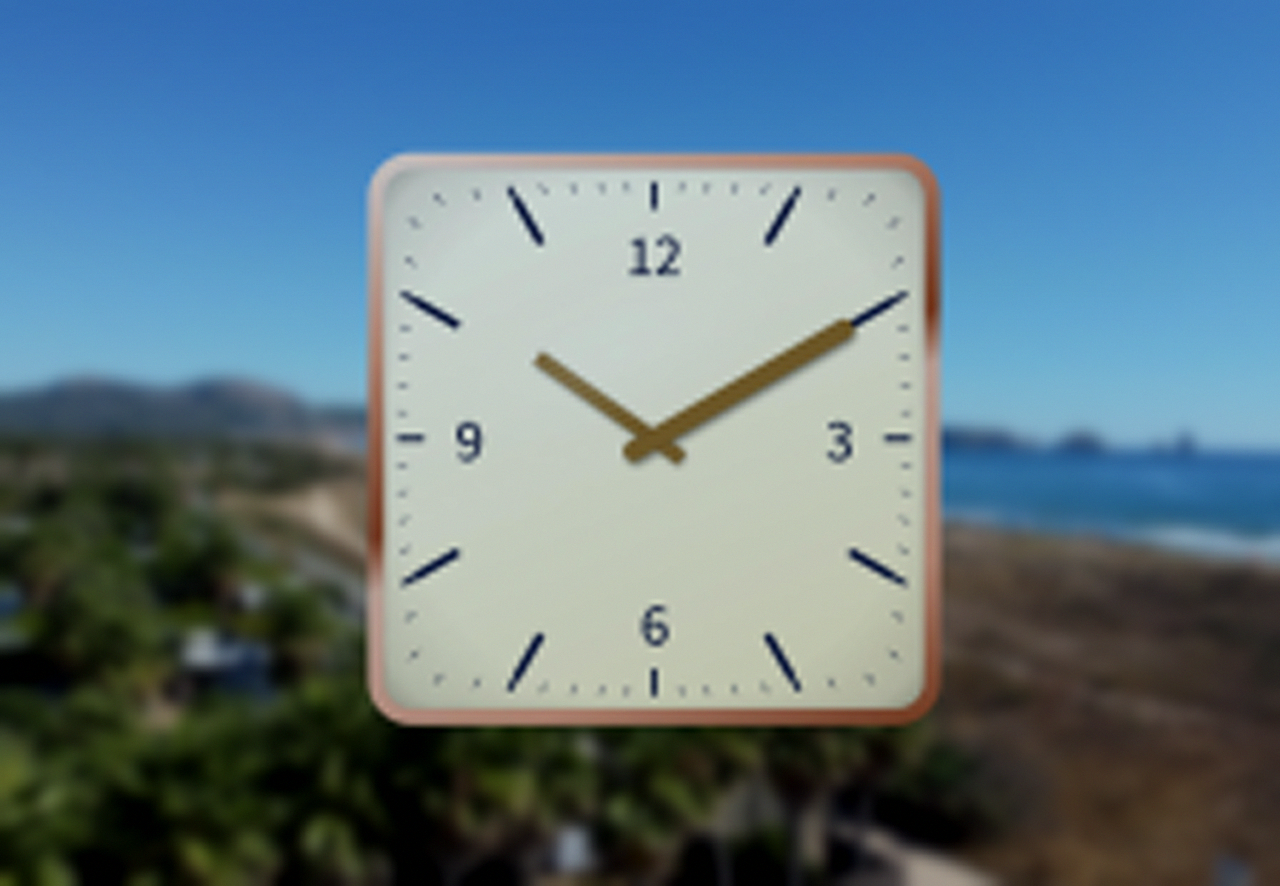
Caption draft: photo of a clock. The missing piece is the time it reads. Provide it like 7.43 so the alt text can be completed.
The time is 10.10
